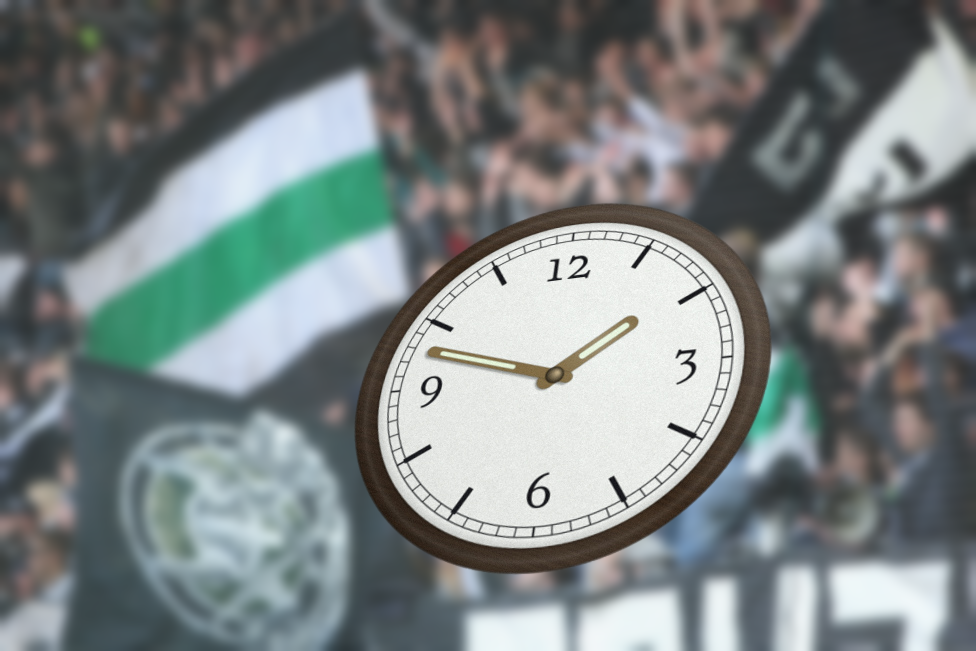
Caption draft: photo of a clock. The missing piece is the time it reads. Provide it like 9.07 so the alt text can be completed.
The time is 1.48
